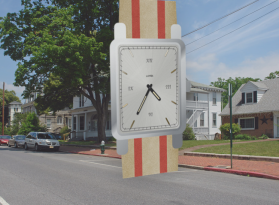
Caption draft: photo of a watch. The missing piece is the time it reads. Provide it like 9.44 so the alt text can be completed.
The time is 4.35
